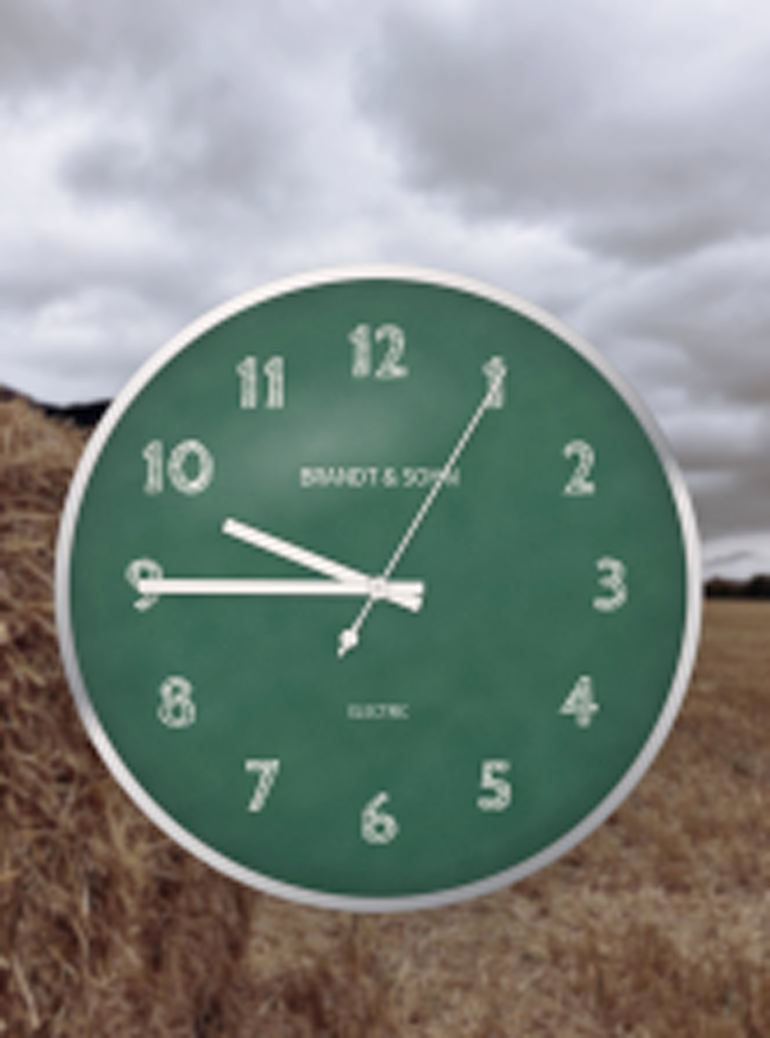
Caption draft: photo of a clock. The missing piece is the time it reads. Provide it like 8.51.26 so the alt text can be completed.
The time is 9.45.05
